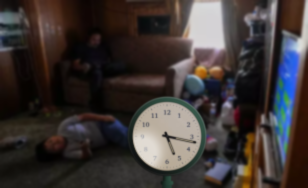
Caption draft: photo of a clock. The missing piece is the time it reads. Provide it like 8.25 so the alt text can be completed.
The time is 5.17
